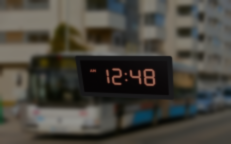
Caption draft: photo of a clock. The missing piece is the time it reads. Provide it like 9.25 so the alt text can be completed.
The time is 12.48
